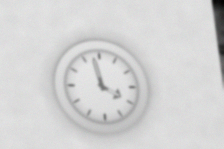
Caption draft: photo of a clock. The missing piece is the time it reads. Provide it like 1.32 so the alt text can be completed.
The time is 3.58
